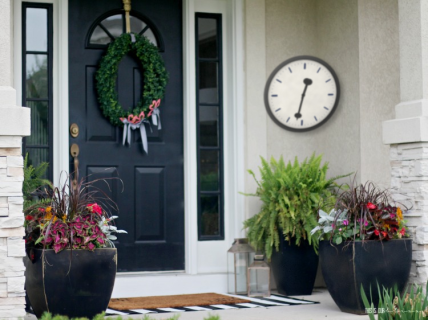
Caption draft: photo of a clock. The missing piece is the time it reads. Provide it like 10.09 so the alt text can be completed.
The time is 12.32
